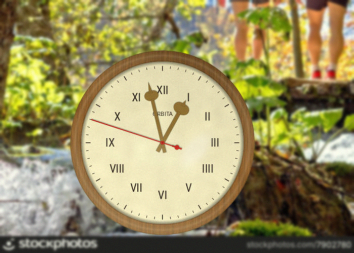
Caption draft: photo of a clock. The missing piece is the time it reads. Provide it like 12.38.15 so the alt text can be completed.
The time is 12.57.48
